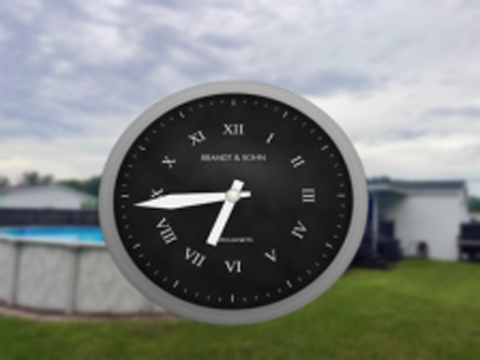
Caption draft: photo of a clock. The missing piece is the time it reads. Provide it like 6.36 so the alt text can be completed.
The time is 6.44
